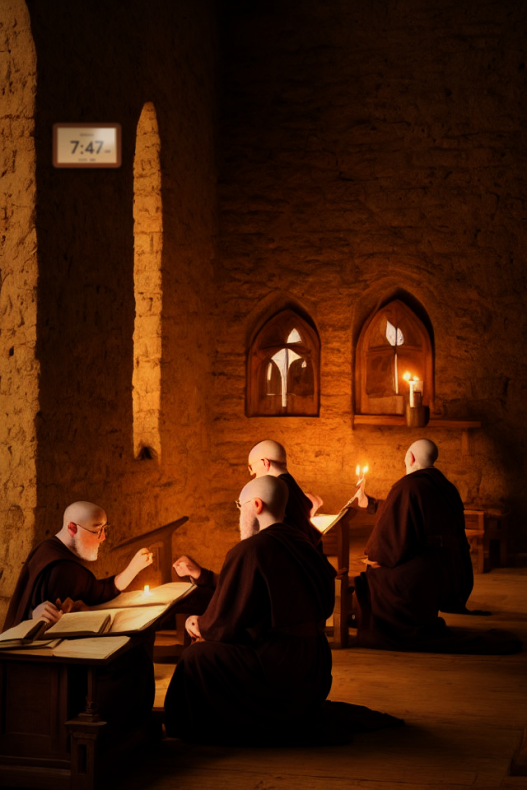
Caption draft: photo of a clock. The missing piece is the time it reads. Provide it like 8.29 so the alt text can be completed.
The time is 7.47
